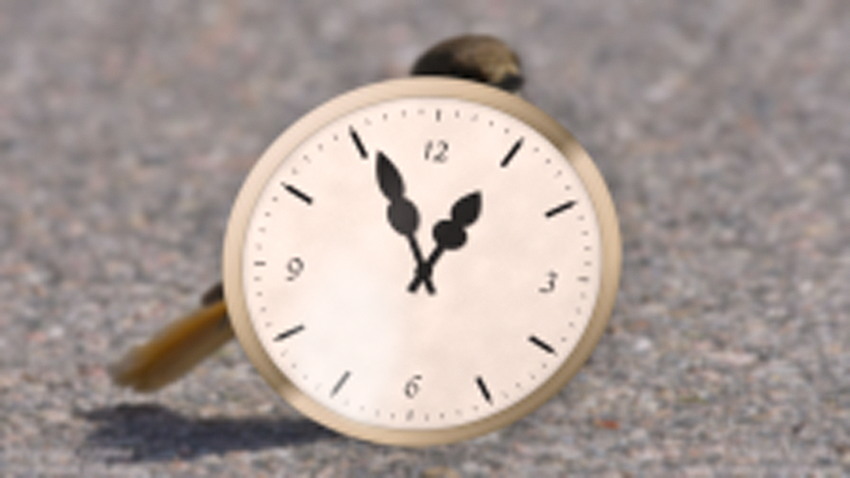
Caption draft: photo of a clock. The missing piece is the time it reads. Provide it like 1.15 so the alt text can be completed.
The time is 12.56
